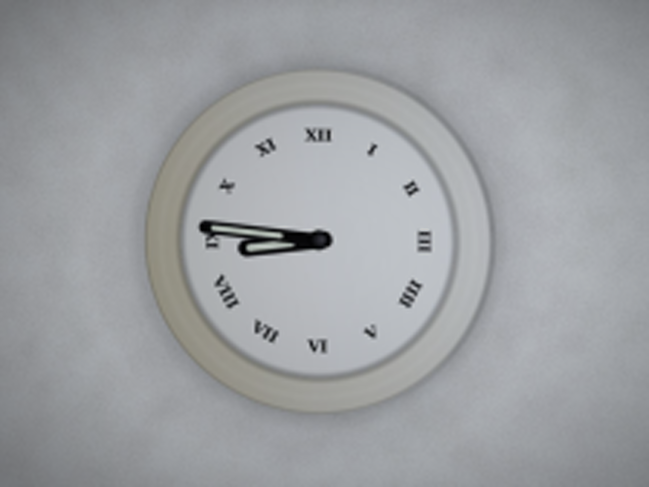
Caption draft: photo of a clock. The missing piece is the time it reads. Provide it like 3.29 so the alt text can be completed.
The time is 8.46
